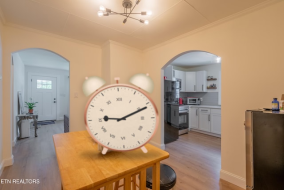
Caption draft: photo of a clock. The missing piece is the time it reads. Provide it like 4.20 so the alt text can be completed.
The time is 9.11
